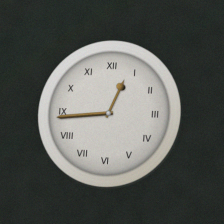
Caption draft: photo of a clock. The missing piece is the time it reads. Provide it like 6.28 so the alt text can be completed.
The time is 12.44
